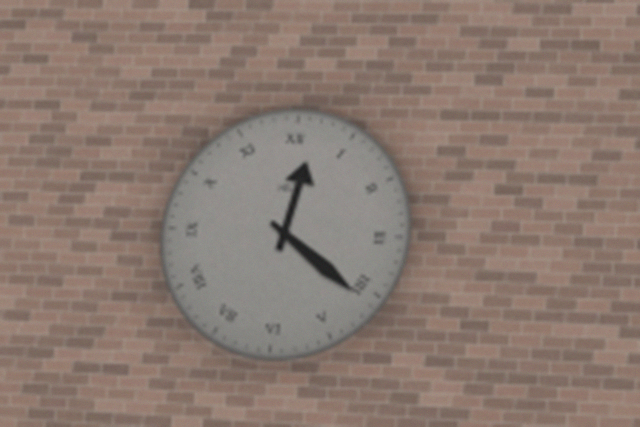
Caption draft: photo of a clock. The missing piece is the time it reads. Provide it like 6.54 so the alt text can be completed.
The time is 12.21
